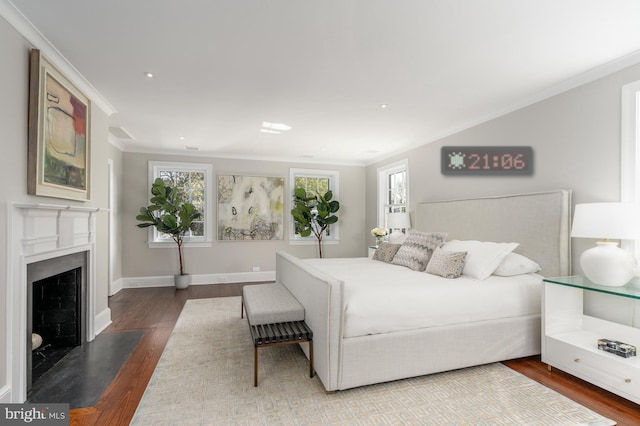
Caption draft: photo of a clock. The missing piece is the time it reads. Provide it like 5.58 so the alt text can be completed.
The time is 21.06
